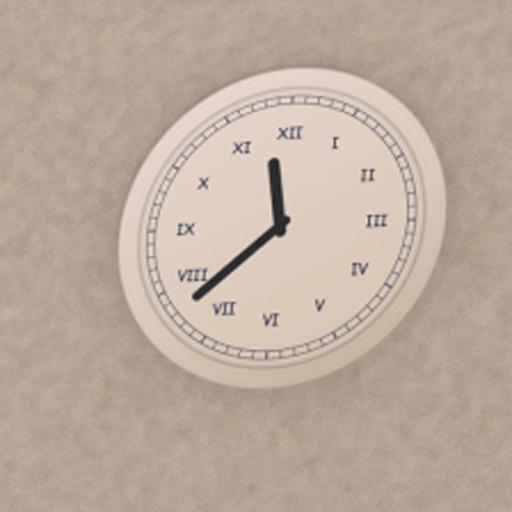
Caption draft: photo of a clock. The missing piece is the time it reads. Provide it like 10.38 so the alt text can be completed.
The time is 11.38
